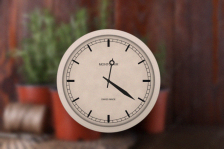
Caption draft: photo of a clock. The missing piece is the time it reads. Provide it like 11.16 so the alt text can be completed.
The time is 12.21
